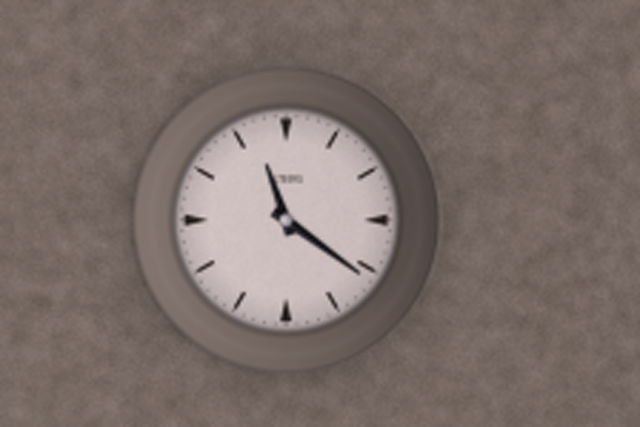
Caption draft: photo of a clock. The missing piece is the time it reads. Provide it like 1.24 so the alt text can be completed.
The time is 11.21
